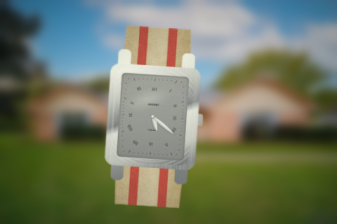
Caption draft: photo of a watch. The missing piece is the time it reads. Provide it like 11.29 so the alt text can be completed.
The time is 5.21
